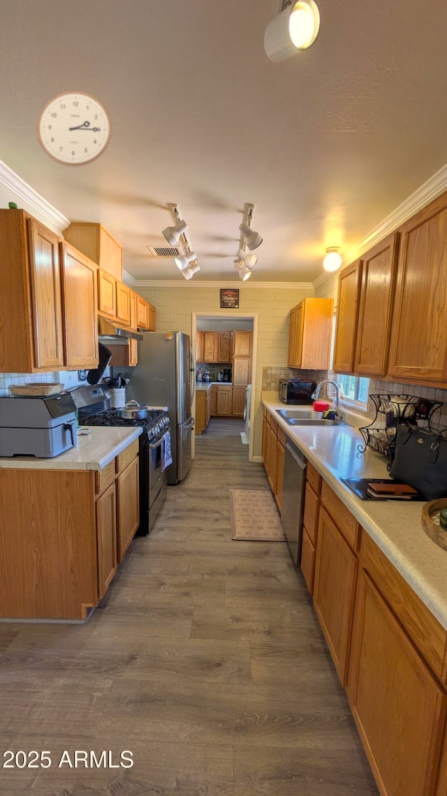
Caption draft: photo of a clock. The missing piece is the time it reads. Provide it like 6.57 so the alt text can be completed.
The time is 2.15
